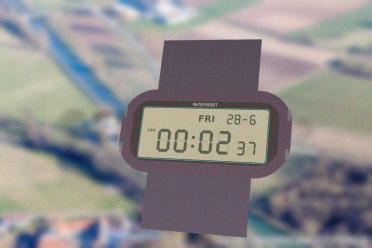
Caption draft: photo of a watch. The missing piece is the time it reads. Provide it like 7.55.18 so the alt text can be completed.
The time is 0.02.37
